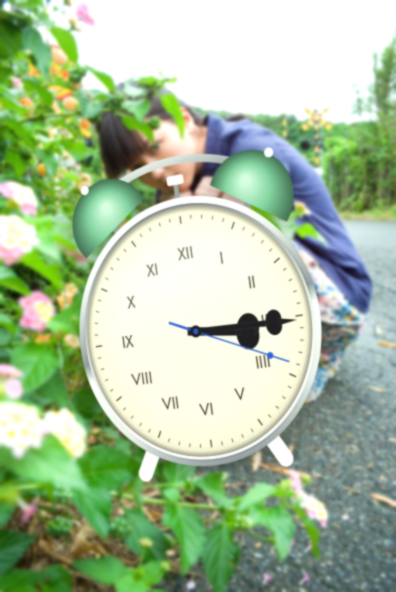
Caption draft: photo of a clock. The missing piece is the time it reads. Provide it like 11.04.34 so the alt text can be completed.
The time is 3.15.19
